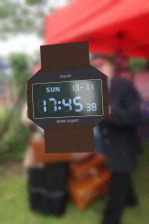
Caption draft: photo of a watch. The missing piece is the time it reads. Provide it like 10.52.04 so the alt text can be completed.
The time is 17.45.38
